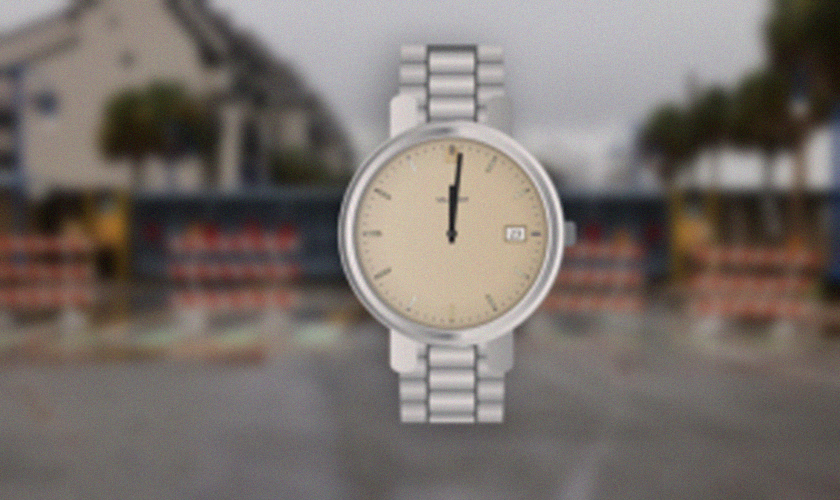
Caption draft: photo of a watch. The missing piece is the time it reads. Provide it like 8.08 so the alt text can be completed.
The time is 12.01
